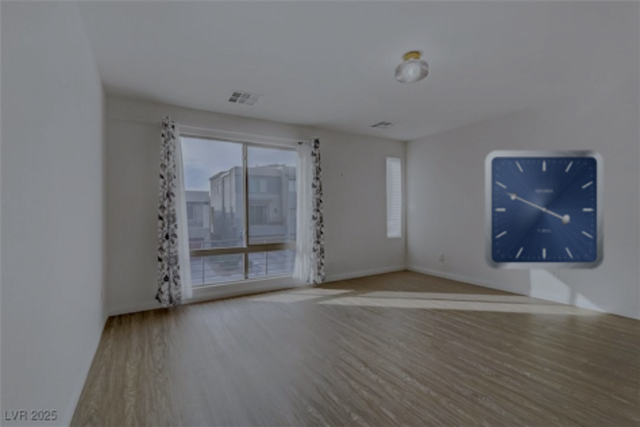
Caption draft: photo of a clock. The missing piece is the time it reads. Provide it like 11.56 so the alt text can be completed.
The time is 3.49
